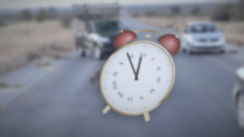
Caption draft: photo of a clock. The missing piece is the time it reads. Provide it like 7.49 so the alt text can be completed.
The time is 11.54
